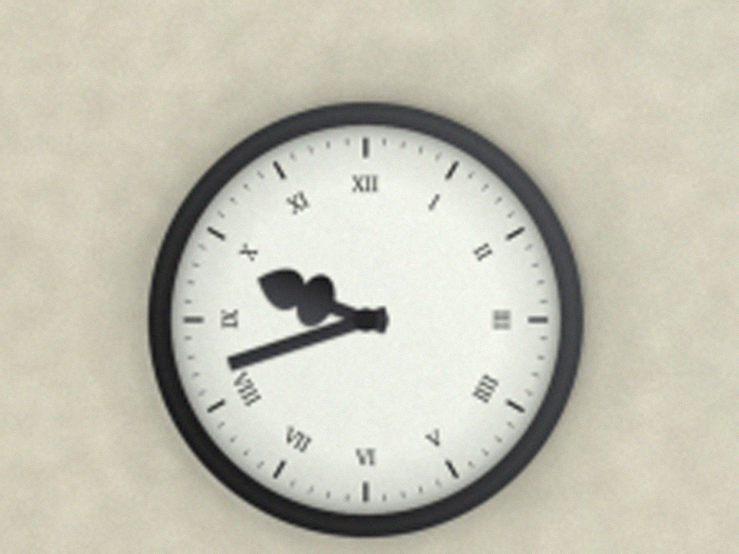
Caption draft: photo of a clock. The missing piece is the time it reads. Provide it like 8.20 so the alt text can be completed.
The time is 9.42
